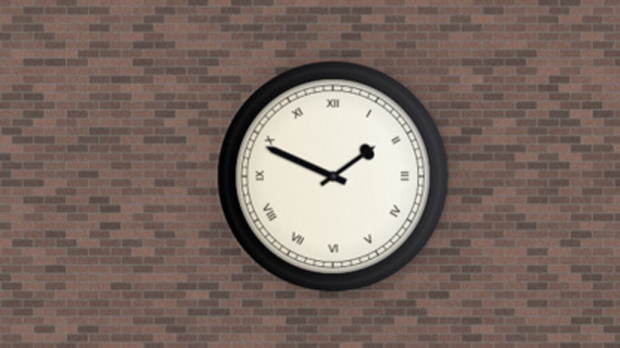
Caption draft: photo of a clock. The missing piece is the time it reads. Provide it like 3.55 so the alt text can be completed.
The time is 1.49
